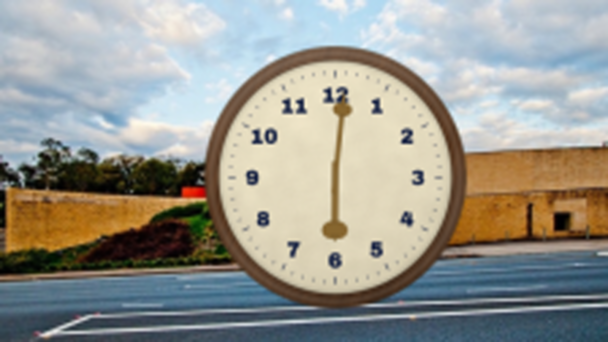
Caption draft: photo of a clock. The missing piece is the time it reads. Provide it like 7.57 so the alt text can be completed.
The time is 6.01
